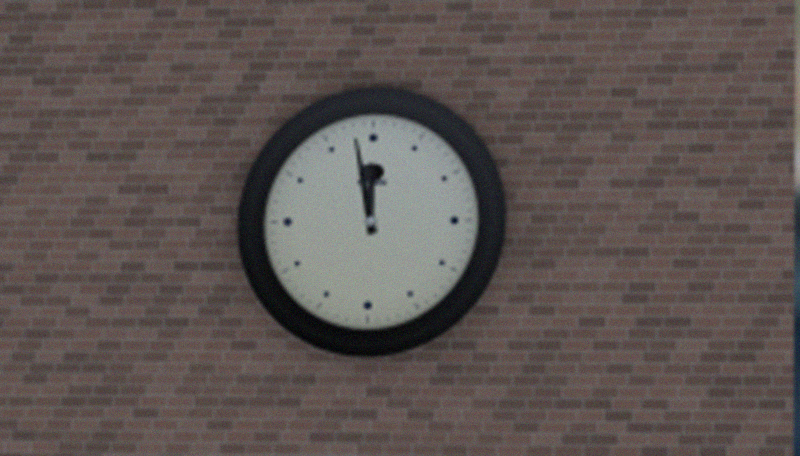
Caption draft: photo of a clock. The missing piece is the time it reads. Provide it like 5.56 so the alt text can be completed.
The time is 11.58
